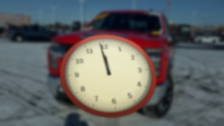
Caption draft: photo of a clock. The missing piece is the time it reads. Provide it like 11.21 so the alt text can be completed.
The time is 11.59
